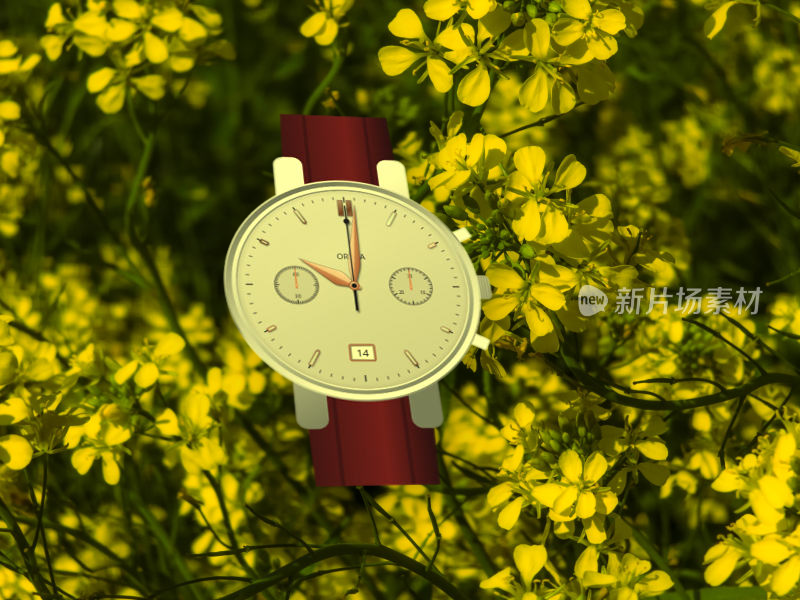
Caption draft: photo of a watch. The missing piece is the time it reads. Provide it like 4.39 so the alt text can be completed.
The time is 10.01
